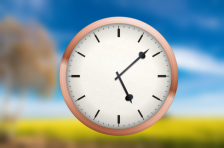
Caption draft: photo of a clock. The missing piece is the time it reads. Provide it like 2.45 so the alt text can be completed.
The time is 5.08
